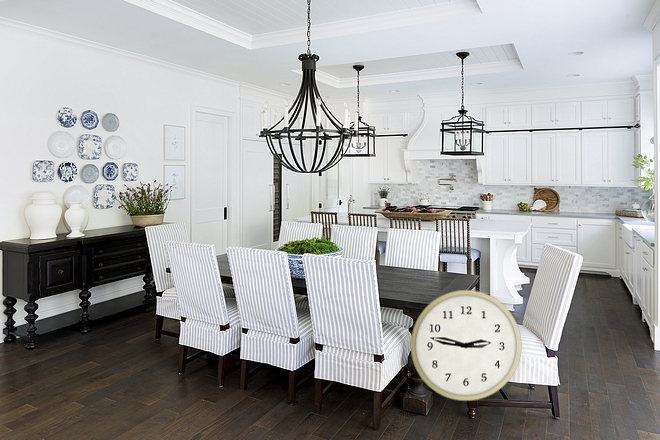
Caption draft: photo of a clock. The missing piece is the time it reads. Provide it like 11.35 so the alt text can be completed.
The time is 2.47
